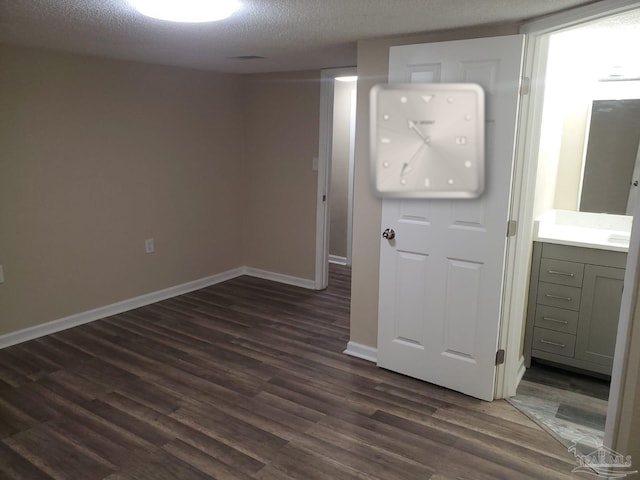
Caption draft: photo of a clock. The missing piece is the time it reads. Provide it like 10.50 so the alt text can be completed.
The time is 10.36
